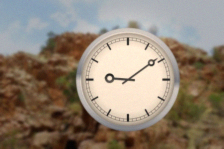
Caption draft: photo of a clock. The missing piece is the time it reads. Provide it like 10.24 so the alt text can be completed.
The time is 9.09
